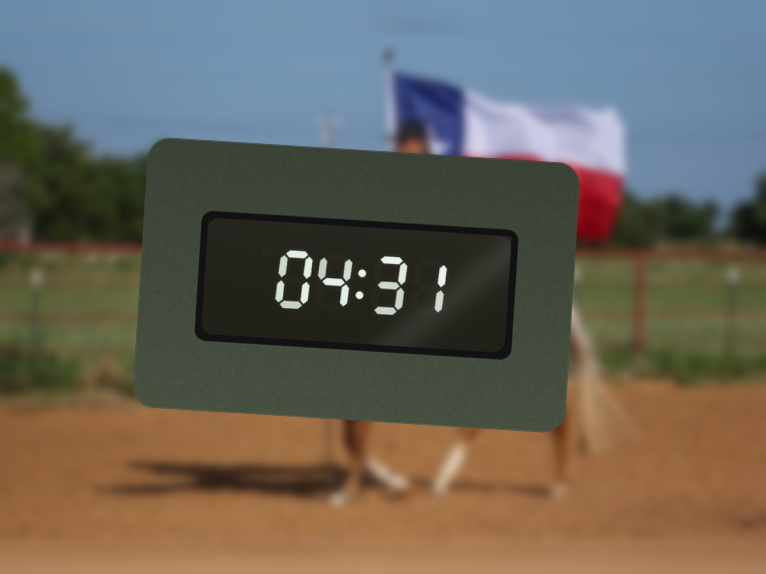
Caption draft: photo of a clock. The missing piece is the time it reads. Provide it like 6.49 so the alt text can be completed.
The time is 4.31
